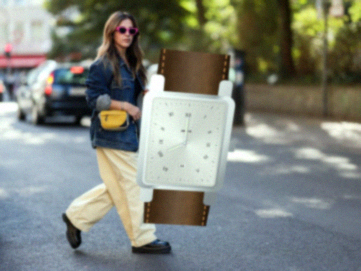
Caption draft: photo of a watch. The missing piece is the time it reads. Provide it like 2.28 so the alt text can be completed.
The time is 8.00
